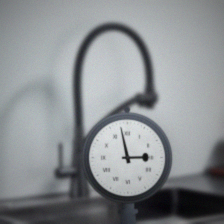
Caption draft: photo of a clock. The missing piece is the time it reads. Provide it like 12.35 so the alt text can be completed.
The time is 2.58
